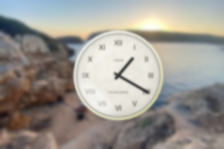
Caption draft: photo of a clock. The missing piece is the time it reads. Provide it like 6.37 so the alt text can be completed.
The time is 1.20
